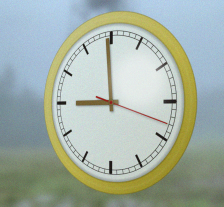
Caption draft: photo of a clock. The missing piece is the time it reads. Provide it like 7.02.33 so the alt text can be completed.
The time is 8.59.18
